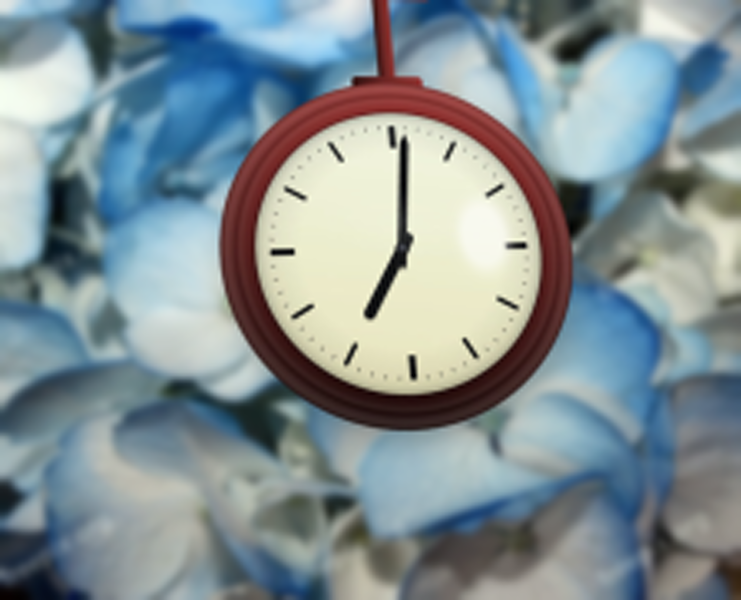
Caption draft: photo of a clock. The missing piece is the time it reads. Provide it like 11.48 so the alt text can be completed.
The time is 7.01
